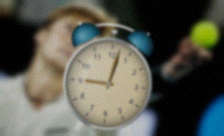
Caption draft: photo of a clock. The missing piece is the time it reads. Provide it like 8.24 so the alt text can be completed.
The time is 9.02
